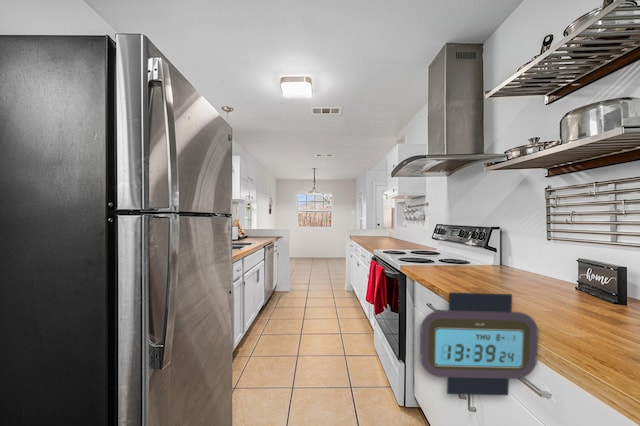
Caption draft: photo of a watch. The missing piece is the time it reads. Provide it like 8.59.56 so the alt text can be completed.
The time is 13.39.24
